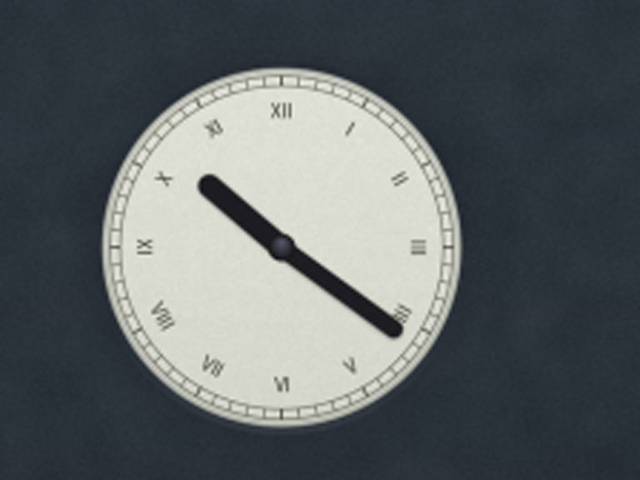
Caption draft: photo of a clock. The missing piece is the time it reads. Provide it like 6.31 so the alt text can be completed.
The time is 10.21
